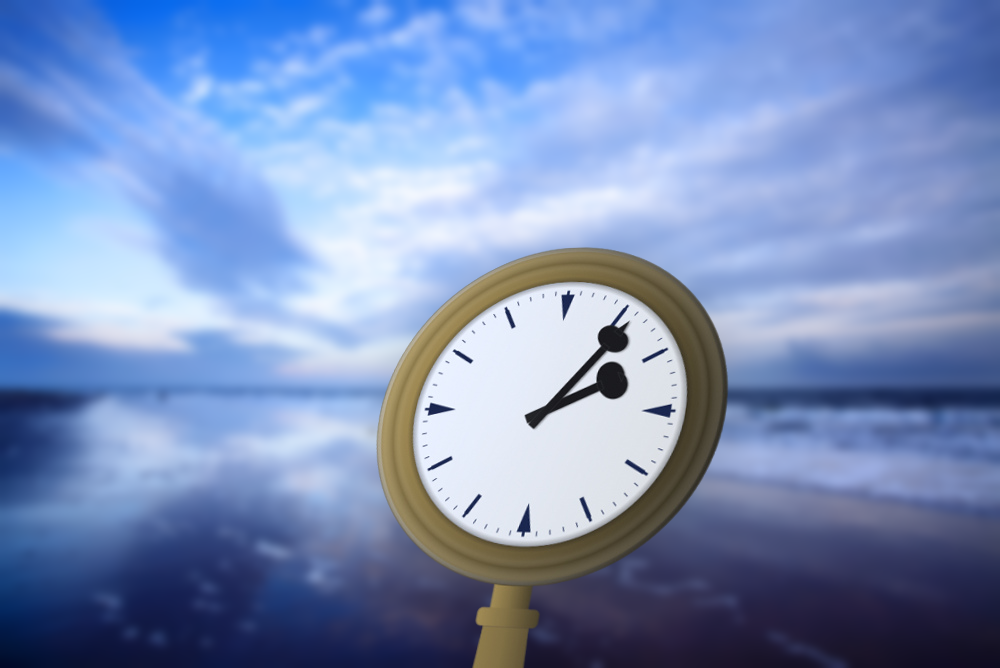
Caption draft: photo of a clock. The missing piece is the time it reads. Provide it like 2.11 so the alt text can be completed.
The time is 2.06
